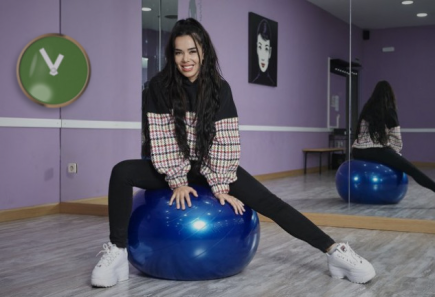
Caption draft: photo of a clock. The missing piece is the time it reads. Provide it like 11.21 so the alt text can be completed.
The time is 12.55
